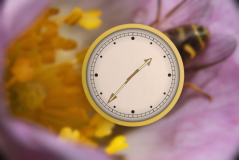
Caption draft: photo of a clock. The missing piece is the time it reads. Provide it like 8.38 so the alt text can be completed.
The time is 1.37
